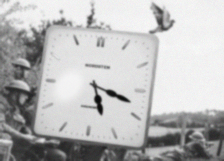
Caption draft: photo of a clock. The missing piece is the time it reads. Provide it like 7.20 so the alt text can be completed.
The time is 5.18
